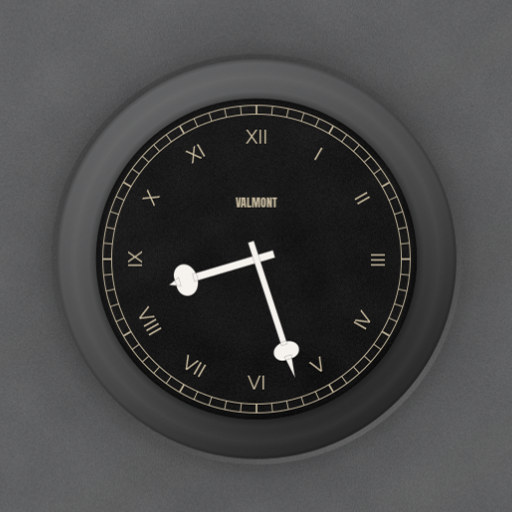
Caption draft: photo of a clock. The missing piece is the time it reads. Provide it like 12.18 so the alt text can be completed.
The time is 8.27
